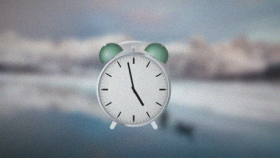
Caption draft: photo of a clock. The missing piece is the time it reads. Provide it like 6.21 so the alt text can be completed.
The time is 4.58
